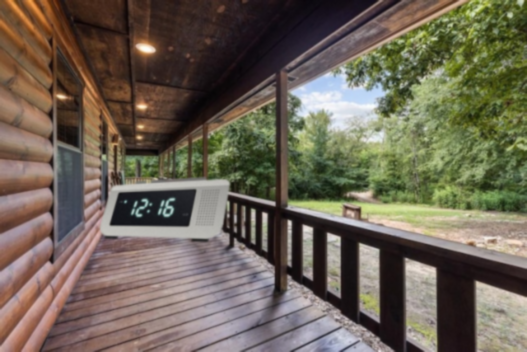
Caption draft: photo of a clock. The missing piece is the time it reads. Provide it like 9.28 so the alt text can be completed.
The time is 12.16
